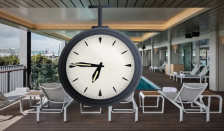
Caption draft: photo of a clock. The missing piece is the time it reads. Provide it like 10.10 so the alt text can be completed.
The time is 6.46
